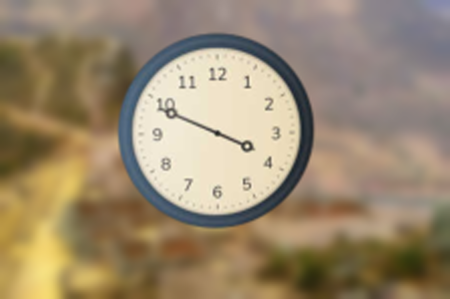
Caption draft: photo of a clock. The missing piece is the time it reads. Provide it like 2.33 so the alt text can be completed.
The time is 3.49
